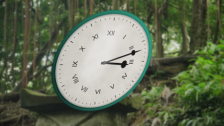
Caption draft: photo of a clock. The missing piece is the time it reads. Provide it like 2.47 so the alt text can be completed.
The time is 3.12
